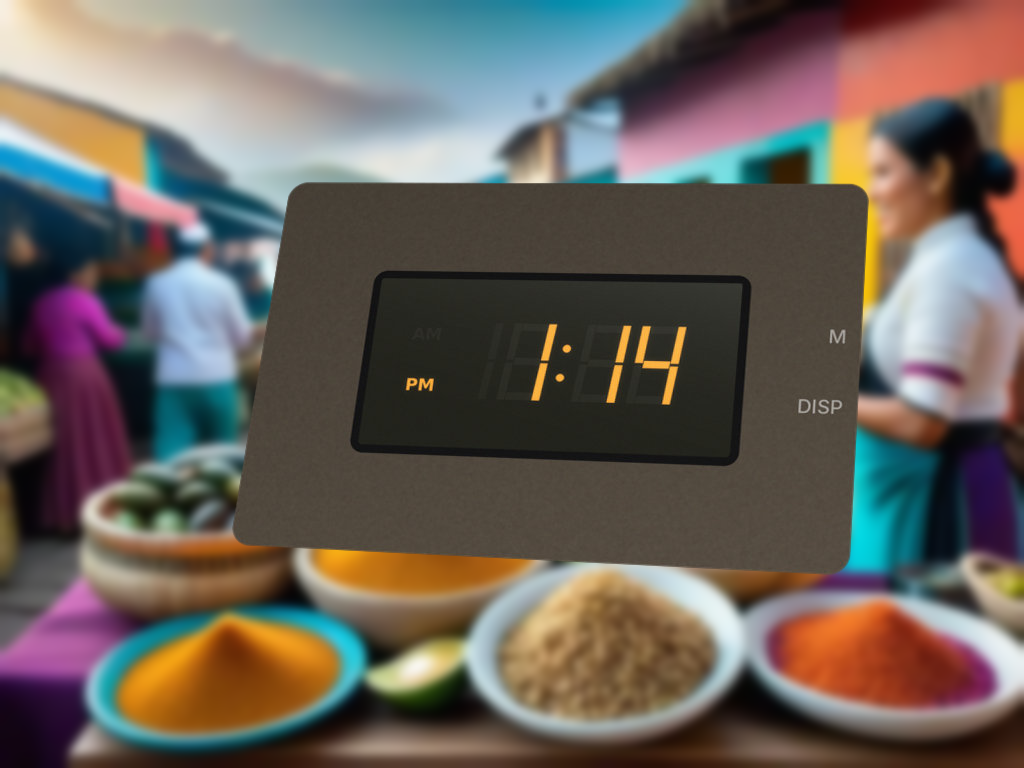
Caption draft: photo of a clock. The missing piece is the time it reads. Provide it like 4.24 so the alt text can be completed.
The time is 1.14
